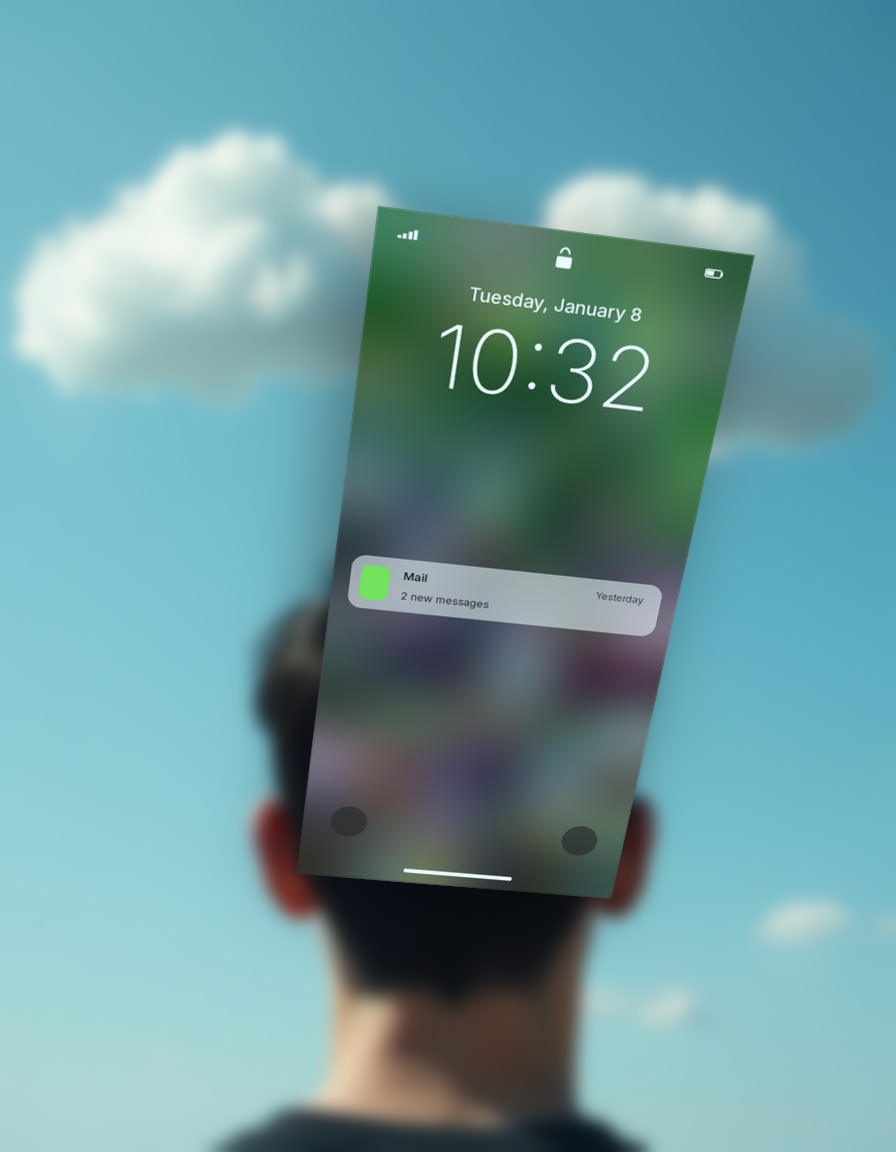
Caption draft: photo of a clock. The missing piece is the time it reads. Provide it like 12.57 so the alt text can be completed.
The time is 10.32
